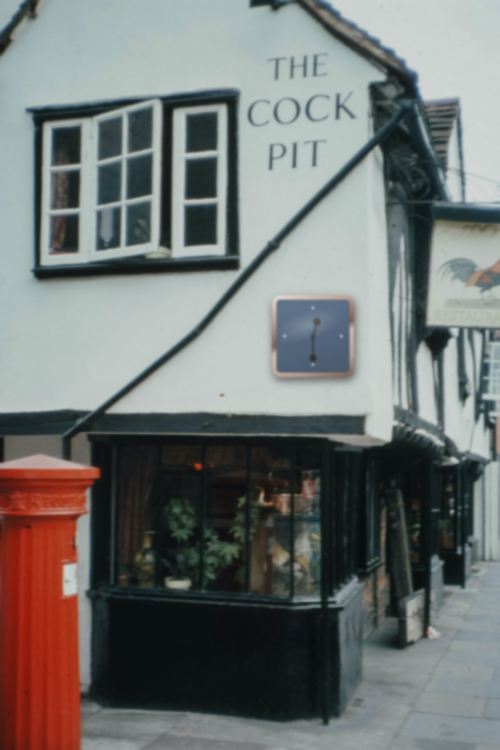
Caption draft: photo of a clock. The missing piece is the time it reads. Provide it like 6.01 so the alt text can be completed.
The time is 12.30
